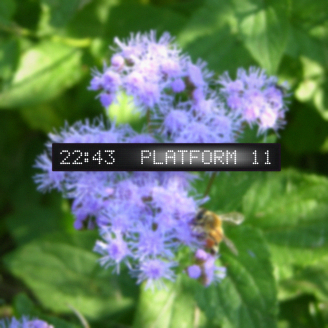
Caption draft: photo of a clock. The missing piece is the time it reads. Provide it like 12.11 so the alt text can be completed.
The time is 22.43
